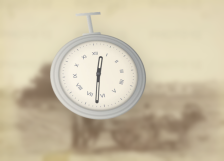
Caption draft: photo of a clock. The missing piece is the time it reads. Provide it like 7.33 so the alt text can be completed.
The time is 12.32
